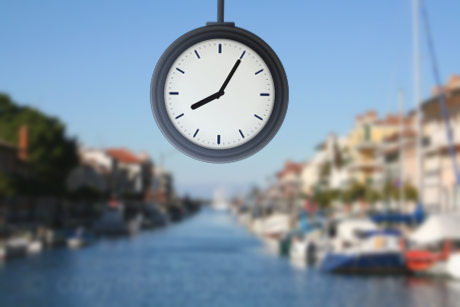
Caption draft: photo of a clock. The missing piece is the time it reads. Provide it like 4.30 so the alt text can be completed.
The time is 8.05
